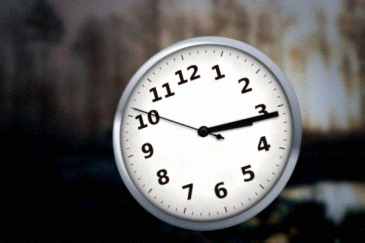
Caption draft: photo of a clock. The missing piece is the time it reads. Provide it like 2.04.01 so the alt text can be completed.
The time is 3.15.51
